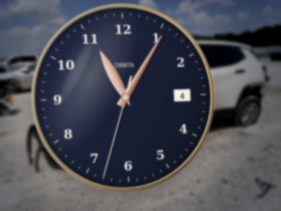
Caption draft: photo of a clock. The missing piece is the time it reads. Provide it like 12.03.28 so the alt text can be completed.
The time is 11.05.33
